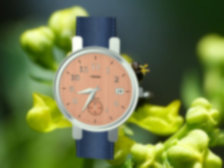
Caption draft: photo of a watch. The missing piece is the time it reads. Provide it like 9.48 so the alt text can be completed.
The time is 8.35
